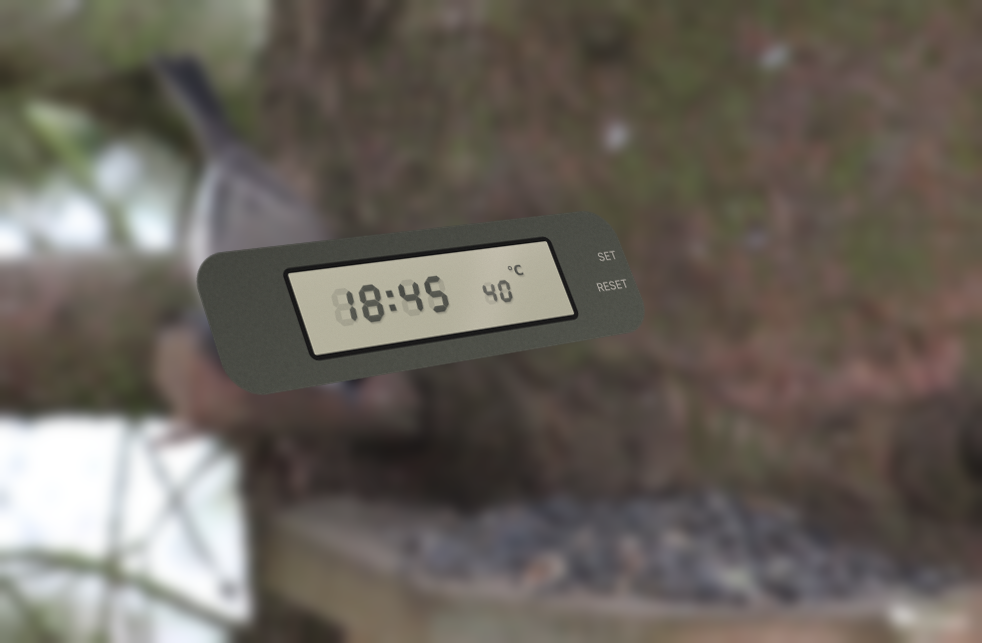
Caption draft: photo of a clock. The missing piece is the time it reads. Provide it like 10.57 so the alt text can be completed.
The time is 18.45
